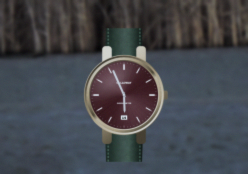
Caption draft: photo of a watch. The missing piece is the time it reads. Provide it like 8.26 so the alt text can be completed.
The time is 5.56
